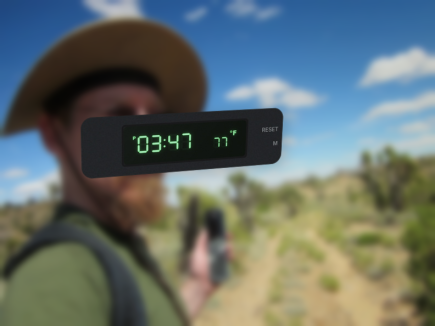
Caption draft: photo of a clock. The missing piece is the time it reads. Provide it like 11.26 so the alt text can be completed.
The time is 3.47
